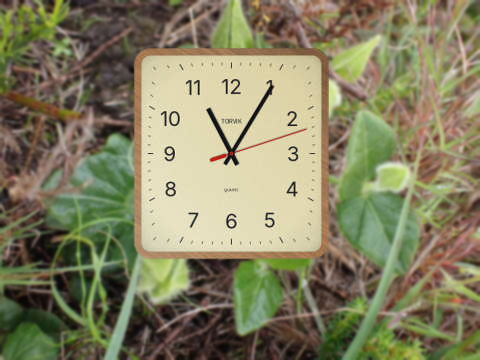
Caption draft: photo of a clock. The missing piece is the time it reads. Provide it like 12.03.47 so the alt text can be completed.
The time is 11.05.12
